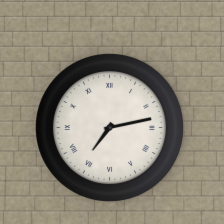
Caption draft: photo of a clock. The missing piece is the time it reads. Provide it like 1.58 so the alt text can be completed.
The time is 7.13
